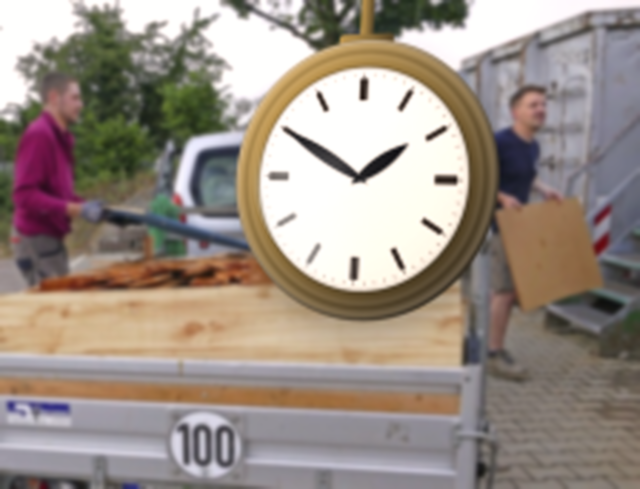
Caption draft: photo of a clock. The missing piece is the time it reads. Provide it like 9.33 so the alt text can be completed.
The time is 1.50
